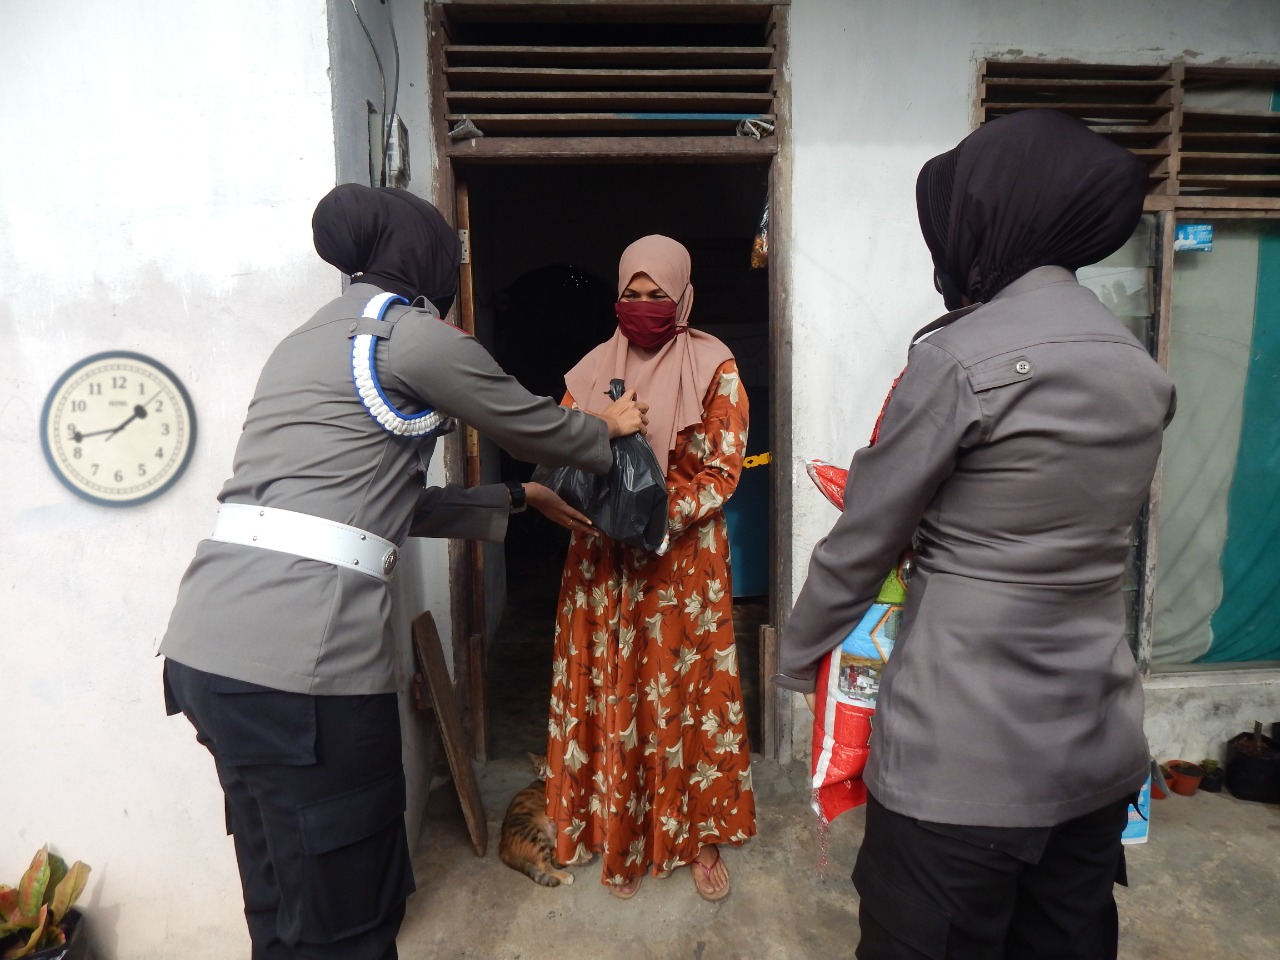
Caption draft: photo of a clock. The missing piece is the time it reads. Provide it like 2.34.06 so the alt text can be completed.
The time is 1.43.08
